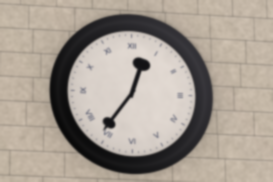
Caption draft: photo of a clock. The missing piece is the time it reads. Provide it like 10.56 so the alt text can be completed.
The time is 12.36
